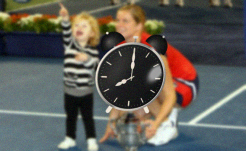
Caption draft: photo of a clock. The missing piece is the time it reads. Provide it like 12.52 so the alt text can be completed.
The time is 8.00
